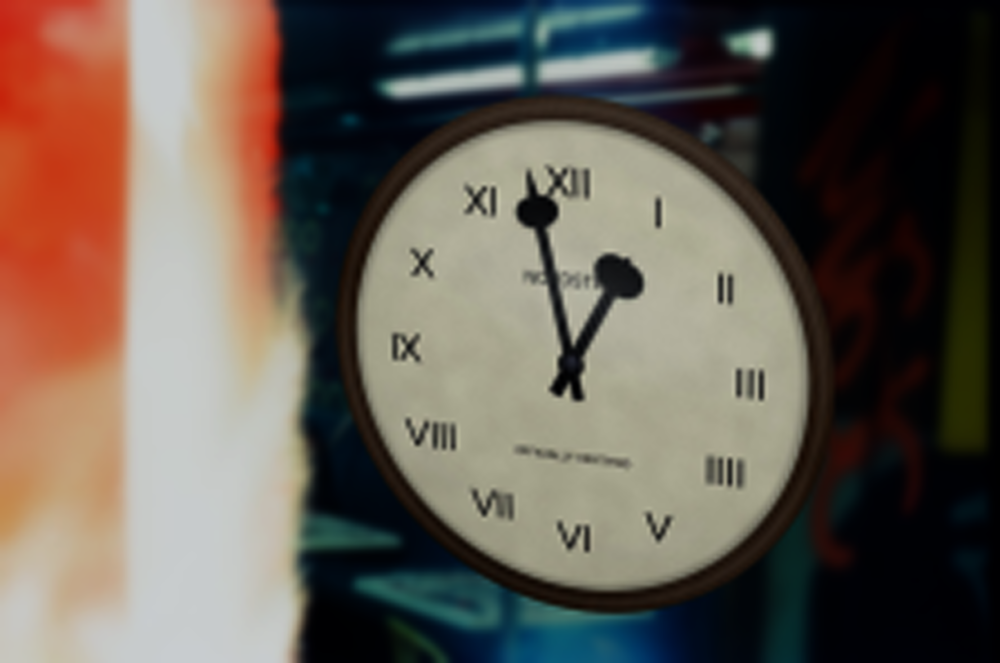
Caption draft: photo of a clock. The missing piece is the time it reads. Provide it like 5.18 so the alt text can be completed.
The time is 12.58
